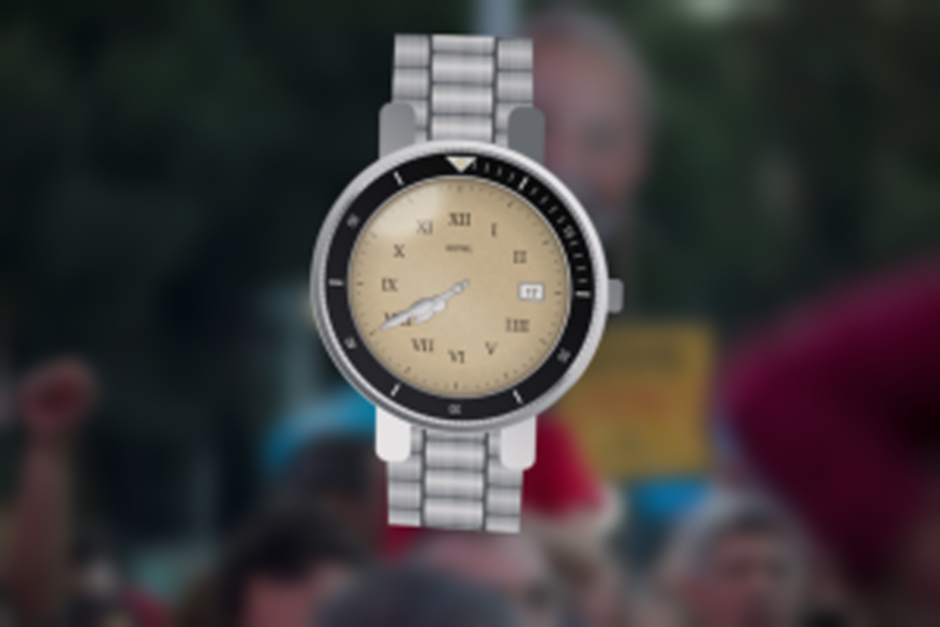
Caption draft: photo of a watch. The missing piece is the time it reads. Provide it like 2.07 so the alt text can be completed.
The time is 7.40
